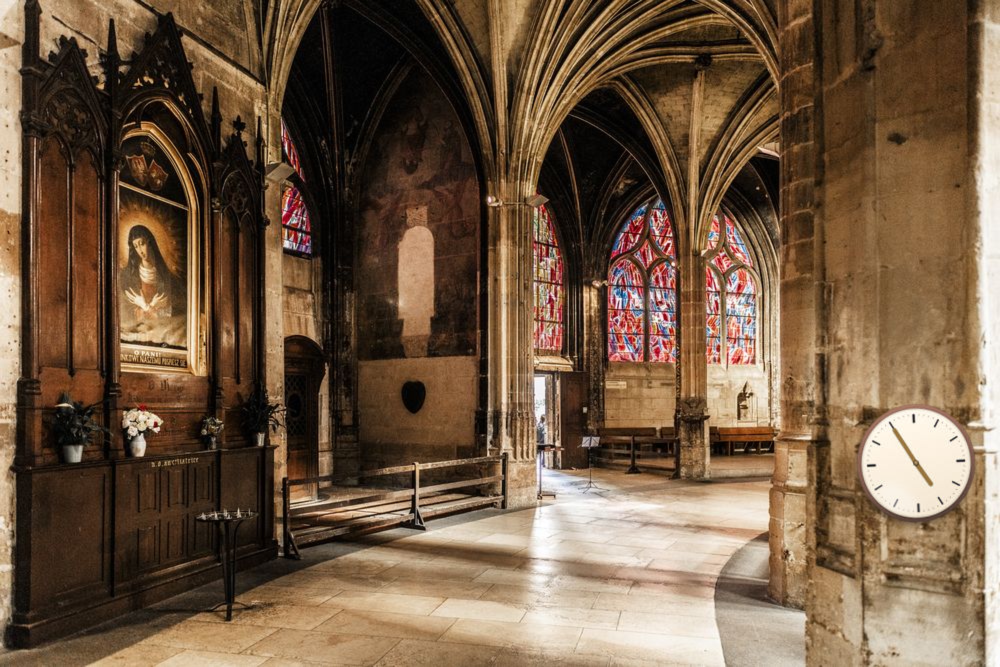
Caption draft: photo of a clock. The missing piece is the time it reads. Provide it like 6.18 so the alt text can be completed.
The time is 4.55
